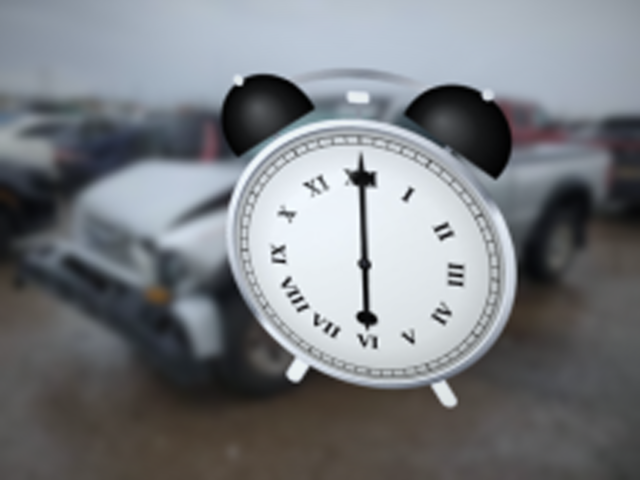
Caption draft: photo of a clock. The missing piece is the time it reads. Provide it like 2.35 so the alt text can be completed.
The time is 6.00
